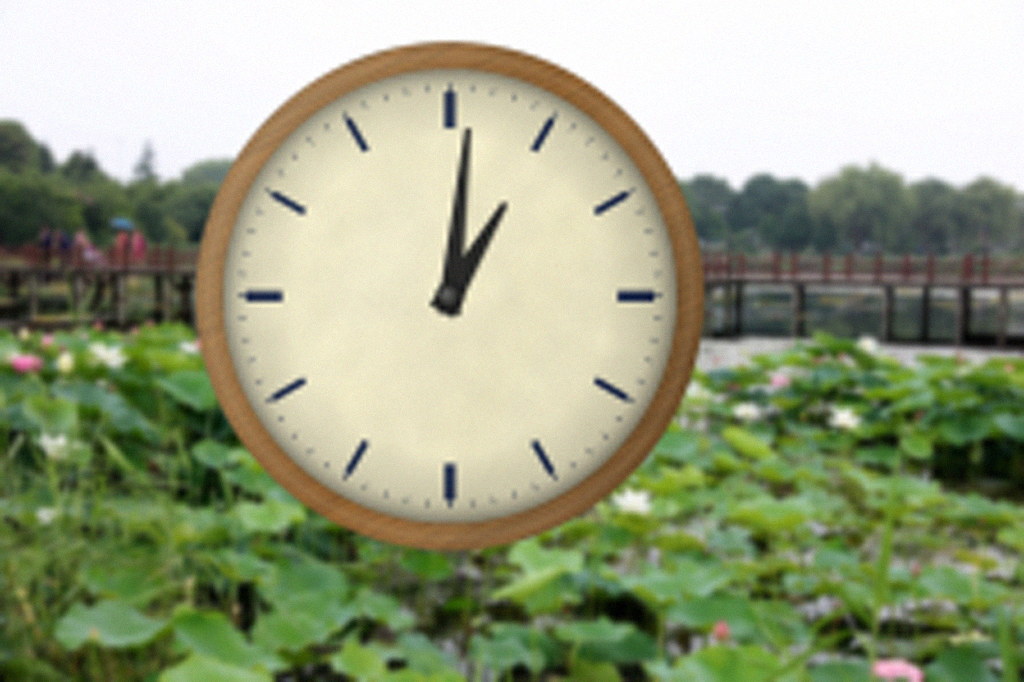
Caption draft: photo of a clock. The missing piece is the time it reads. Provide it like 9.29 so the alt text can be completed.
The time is 1.01
